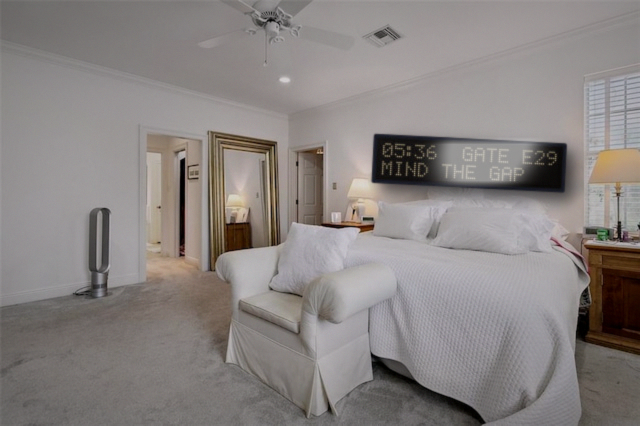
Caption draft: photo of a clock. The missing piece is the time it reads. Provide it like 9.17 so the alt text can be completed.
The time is 5.36
